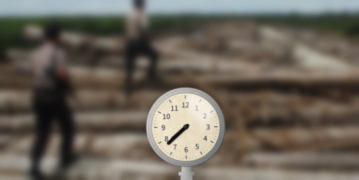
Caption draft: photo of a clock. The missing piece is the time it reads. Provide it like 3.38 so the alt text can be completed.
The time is 7.38
